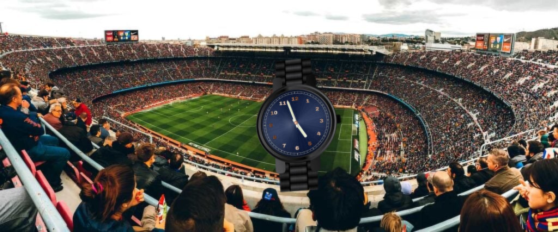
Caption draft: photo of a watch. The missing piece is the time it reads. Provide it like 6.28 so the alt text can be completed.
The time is 4.57
